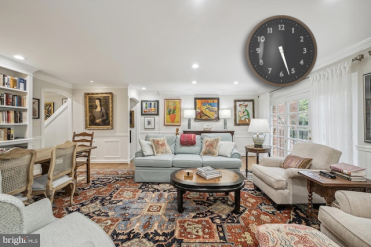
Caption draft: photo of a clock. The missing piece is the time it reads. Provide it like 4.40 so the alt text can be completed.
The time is 5.27
